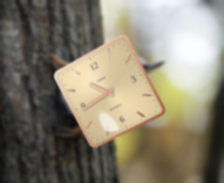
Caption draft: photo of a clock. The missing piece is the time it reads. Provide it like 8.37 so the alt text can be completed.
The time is 10.44
